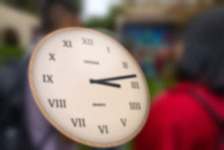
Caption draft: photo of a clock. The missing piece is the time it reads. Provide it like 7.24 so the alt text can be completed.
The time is 3.13
